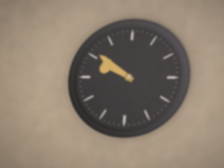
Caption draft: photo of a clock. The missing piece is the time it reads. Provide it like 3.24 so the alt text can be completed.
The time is 9.51
